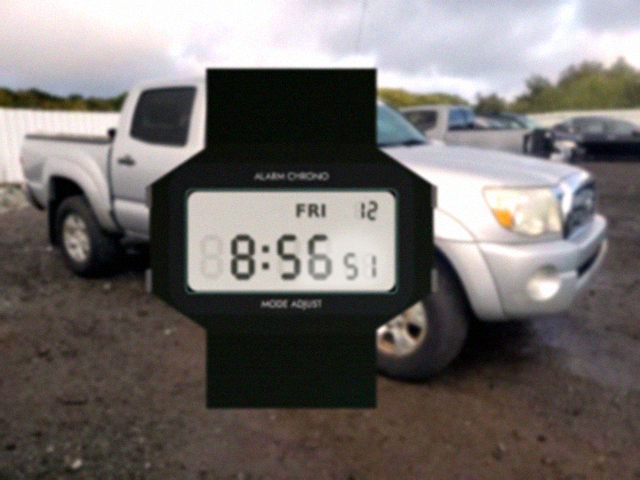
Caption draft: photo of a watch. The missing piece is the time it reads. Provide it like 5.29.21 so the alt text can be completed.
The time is 8.56.51
